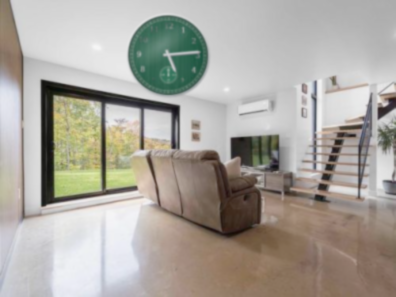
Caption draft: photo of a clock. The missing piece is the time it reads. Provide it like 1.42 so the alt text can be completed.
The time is 5.14
